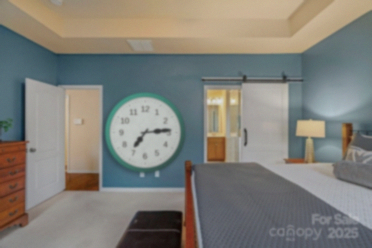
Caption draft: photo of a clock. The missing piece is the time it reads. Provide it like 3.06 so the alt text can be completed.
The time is 7.14
